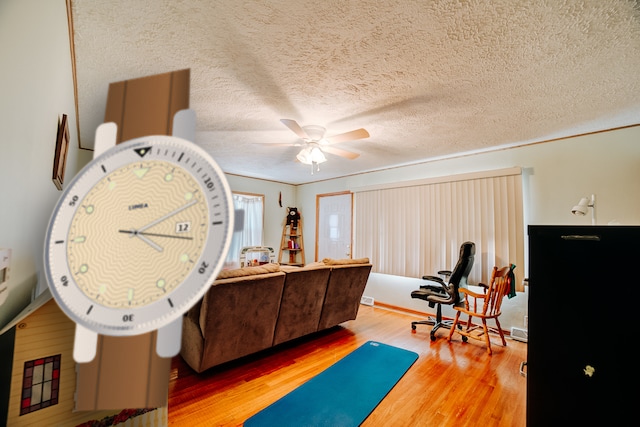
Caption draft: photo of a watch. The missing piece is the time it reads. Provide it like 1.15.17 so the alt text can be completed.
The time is 4.11.17
